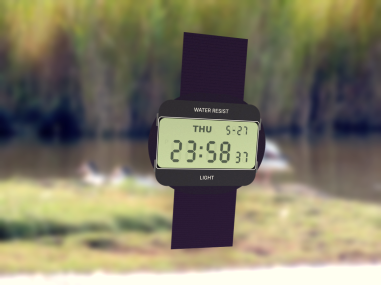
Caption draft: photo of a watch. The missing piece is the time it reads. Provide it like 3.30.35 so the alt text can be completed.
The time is 23.58.37
